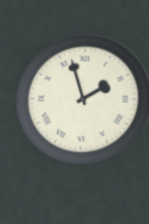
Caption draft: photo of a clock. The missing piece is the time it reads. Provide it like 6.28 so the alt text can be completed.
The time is 1.57
